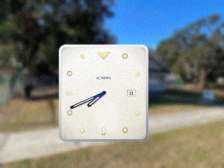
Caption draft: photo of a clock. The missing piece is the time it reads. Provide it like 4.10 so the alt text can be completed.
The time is 7.41
